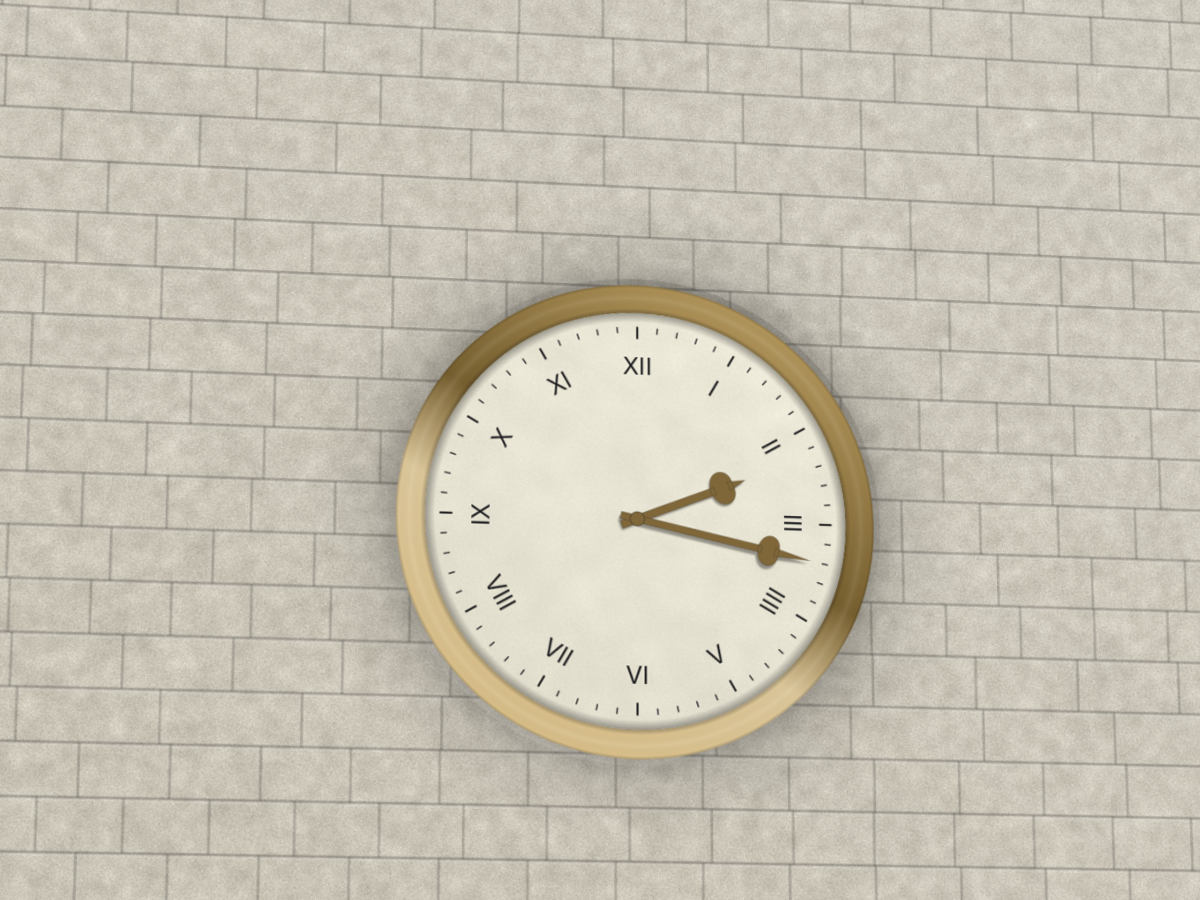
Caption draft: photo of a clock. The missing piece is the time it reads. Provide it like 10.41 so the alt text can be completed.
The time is 2.17
